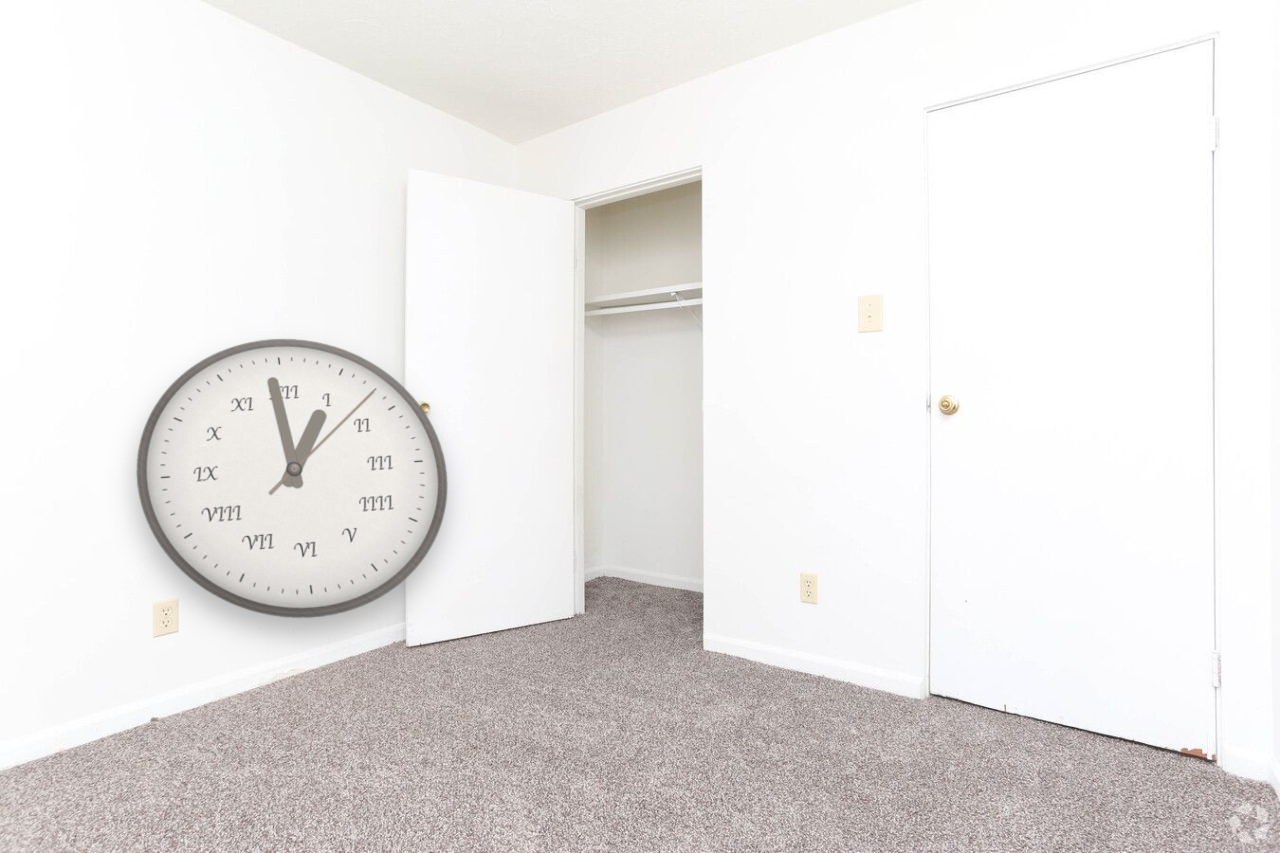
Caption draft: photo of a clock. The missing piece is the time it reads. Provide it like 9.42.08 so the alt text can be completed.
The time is 12.59.08
